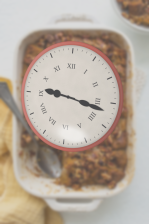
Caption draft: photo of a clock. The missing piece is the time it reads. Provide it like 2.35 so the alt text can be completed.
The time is 9.17
